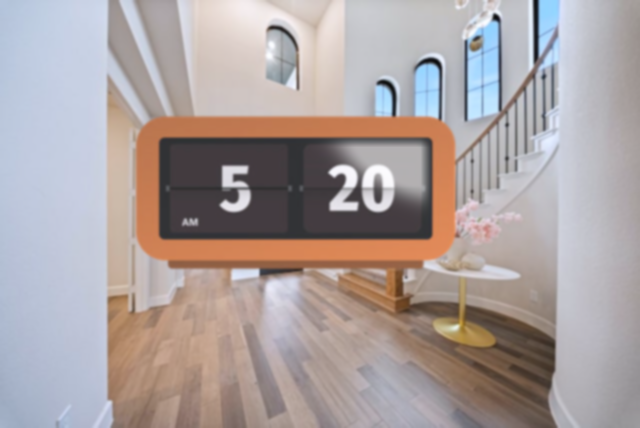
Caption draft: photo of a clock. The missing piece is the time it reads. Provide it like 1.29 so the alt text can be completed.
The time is 5.20
